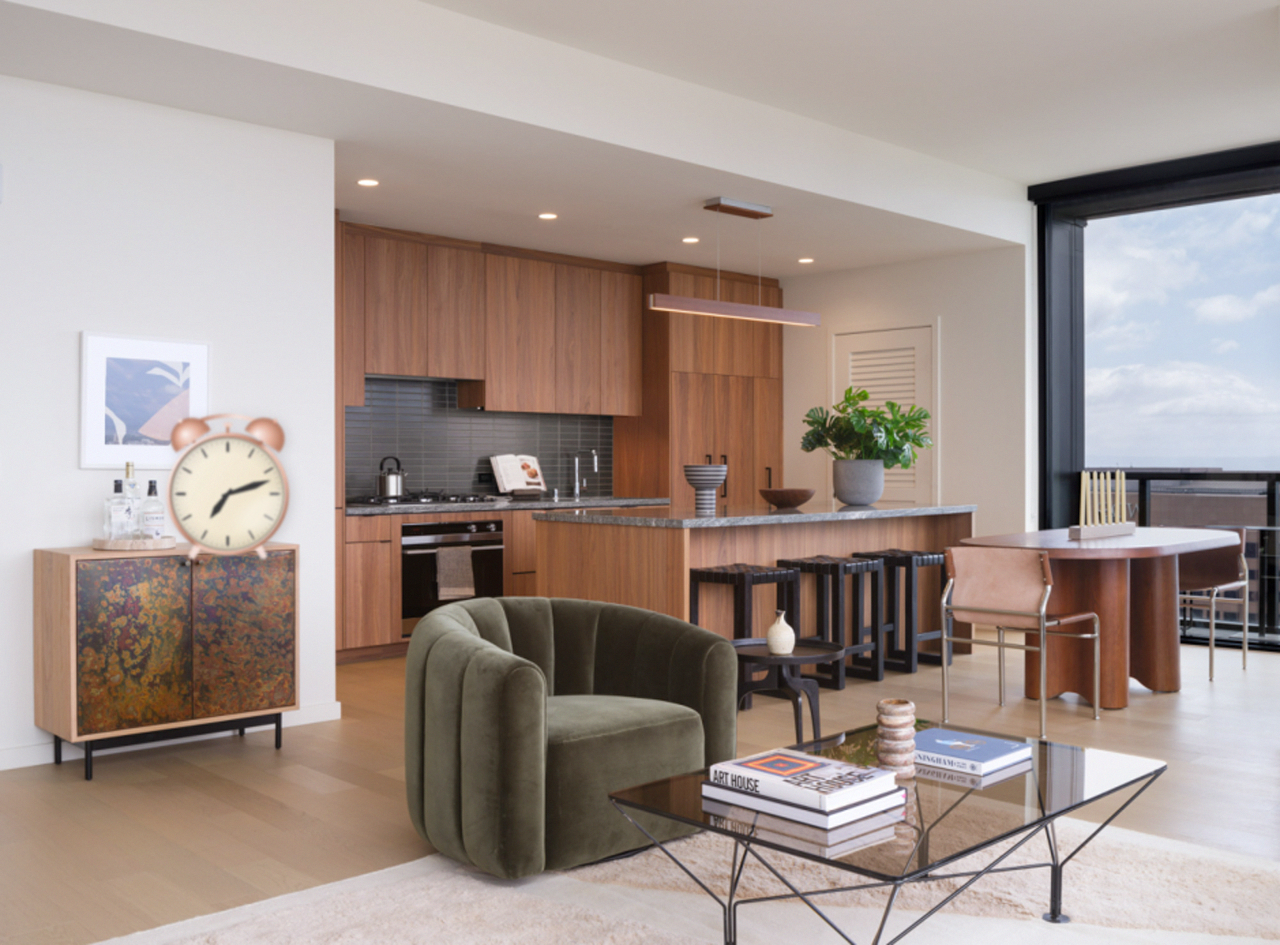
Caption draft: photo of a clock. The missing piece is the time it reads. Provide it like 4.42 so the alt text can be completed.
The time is 7.12
